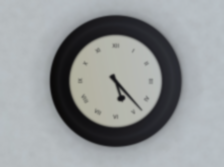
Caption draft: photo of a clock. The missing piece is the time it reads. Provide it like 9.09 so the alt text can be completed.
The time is 5.23
